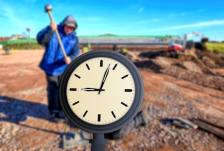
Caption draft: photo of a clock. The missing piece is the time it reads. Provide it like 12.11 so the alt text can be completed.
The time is 9.03
